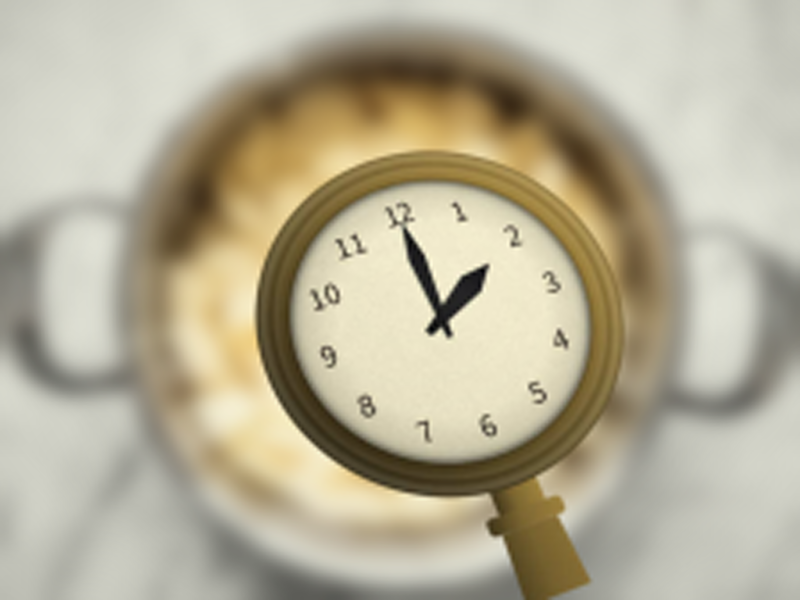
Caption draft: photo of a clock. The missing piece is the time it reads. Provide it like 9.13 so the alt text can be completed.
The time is 2.00
